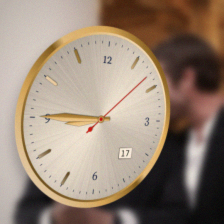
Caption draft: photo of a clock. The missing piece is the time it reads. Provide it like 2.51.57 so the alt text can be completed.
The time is 8.45.08
